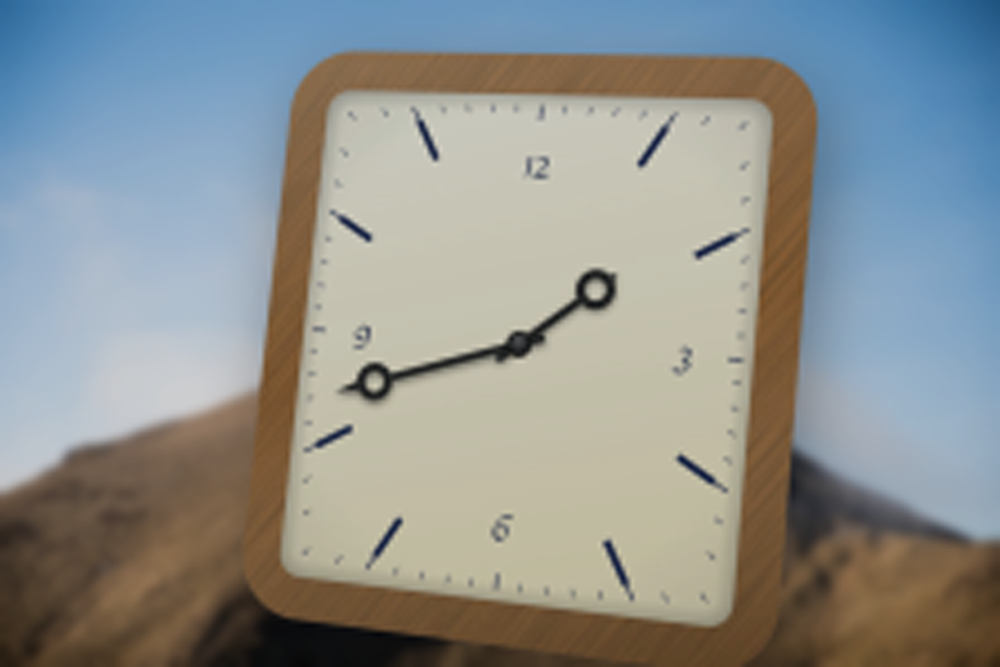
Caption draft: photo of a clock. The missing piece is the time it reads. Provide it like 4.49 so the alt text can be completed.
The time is 1.42
